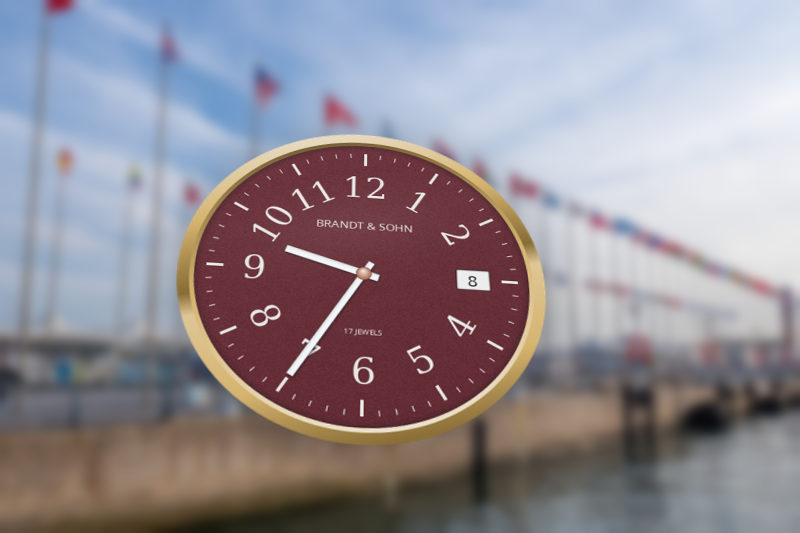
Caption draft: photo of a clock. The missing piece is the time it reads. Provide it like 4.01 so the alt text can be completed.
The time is 9.35
